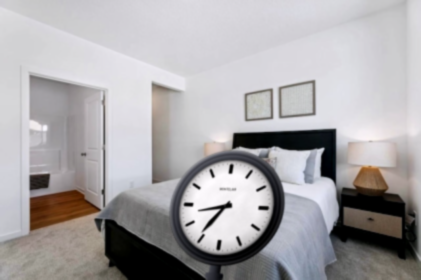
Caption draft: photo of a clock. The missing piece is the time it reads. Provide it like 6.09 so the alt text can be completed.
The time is 8.36
